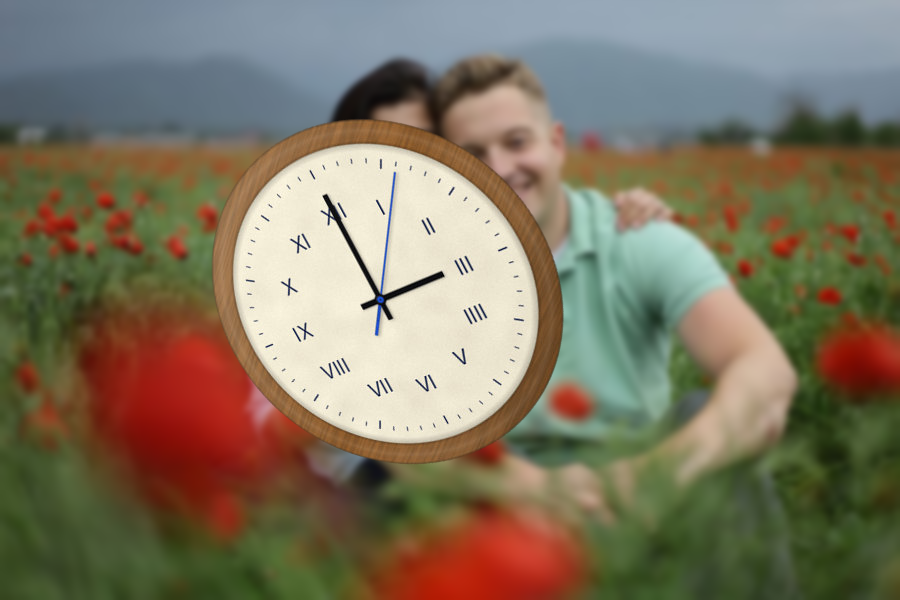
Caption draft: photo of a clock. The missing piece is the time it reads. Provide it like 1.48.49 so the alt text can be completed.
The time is 3.00.06
